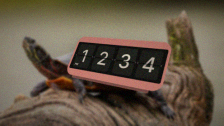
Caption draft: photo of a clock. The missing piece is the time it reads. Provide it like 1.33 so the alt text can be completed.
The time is 12.34
